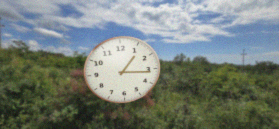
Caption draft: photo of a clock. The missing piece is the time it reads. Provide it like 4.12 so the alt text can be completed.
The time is 1.16
